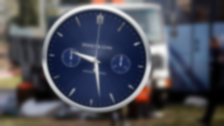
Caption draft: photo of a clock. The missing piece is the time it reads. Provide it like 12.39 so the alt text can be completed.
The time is 9.28
